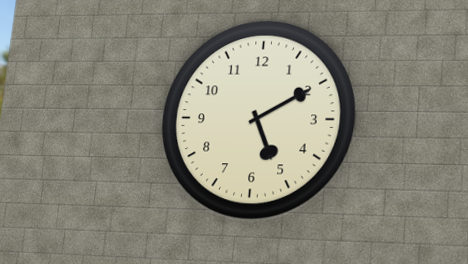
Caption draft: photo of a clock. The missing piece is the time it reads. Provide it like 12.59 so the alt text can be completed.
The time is 5.10
